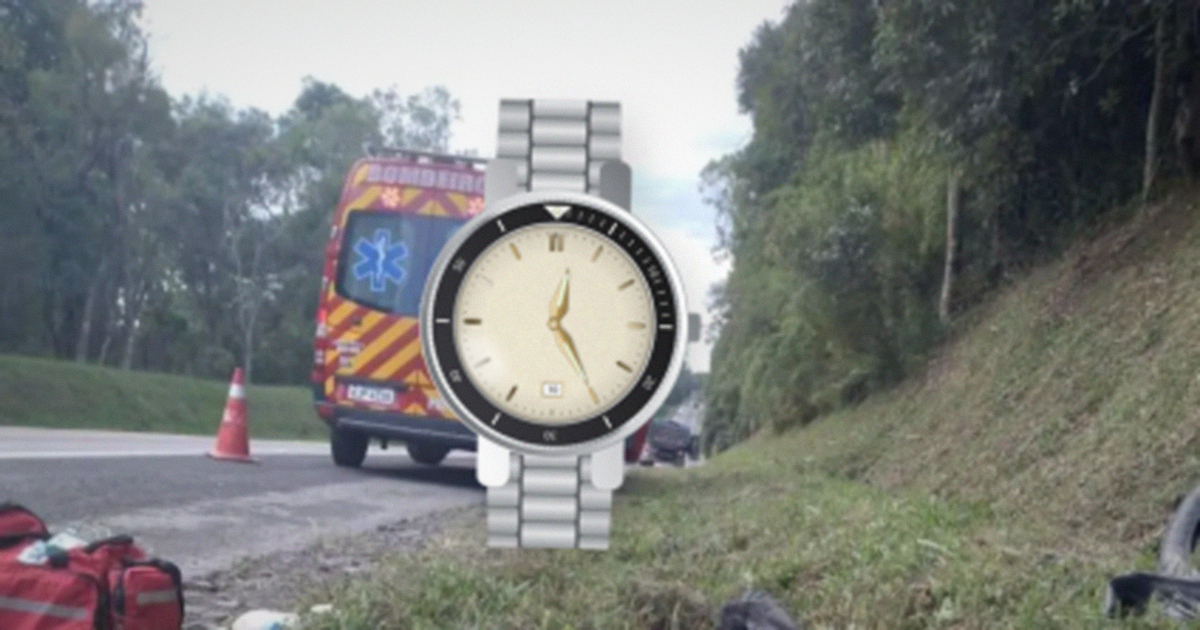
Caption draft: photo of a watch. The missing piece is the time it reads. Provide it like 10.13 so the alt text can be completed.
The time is 12.25
